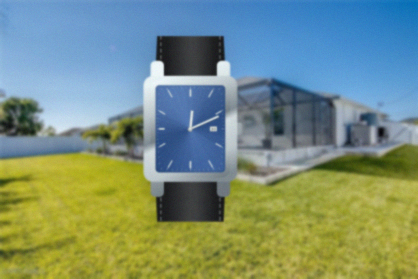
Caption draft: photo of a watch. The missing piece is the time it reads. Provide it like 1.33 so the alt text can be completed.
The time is 12.11
